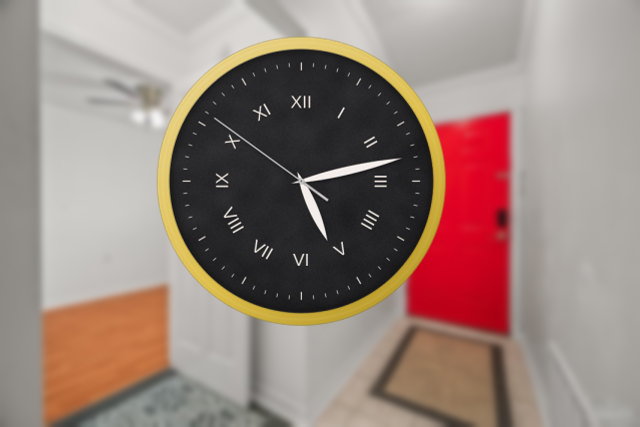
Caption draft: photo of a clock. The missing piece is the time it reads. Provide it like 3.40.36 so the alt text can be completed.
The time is 5.12.51
